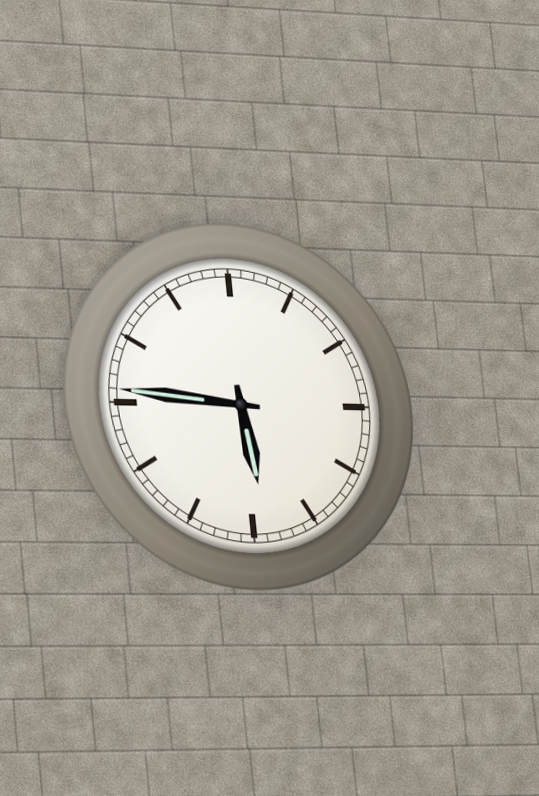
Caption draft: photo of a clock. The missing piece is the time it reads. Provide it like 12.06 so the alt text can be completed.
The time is 5.46
